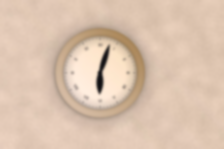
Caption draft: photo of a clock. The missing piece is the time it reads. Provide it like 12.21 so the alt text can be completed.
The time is 6.03
